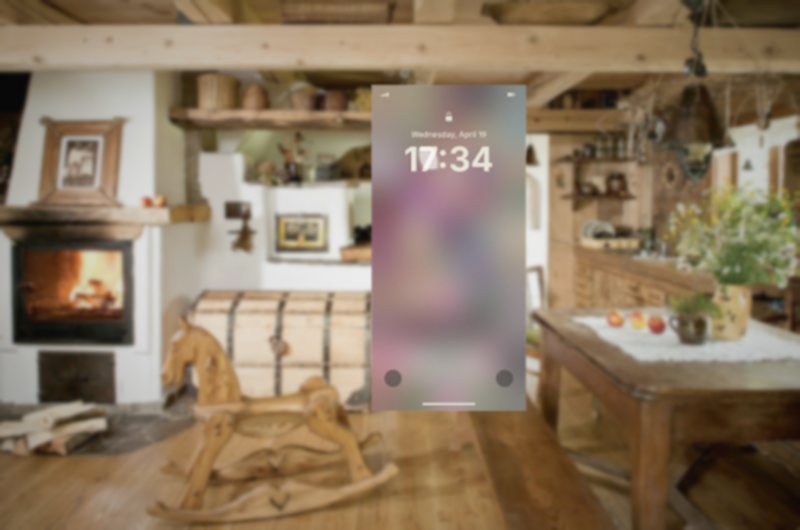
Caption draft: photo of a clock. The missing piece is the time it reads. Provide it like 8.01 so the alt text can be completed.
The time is 17.34
